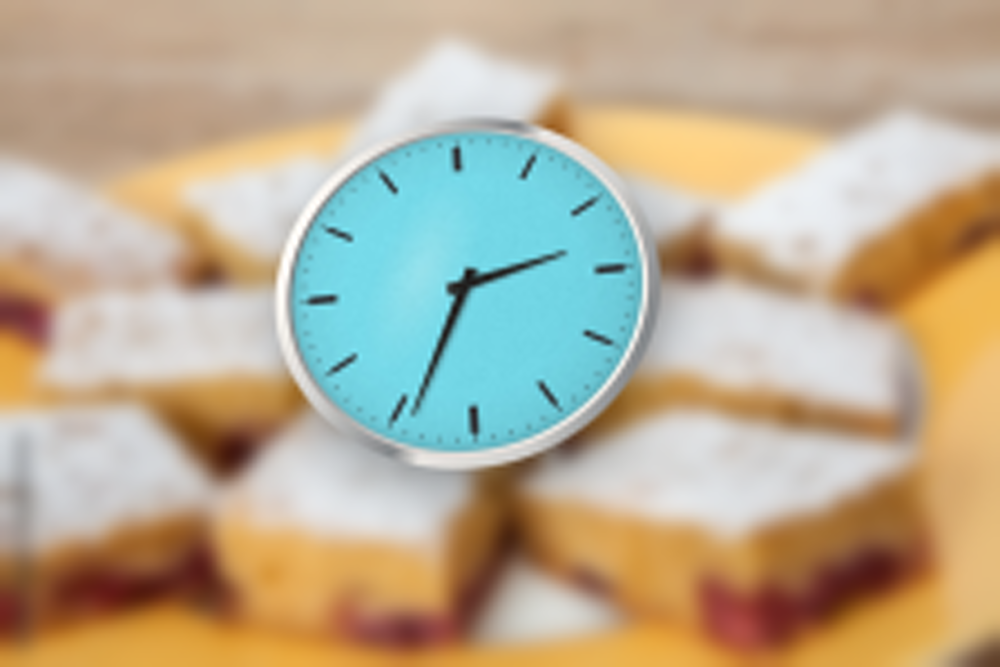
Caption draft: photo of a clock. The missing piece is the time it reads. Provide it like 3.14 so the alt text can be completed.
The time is 2.34
